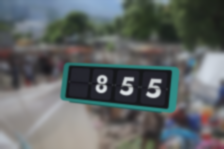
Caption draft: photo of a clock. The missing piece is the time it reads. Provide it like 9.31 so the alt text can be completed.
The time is 8.55
